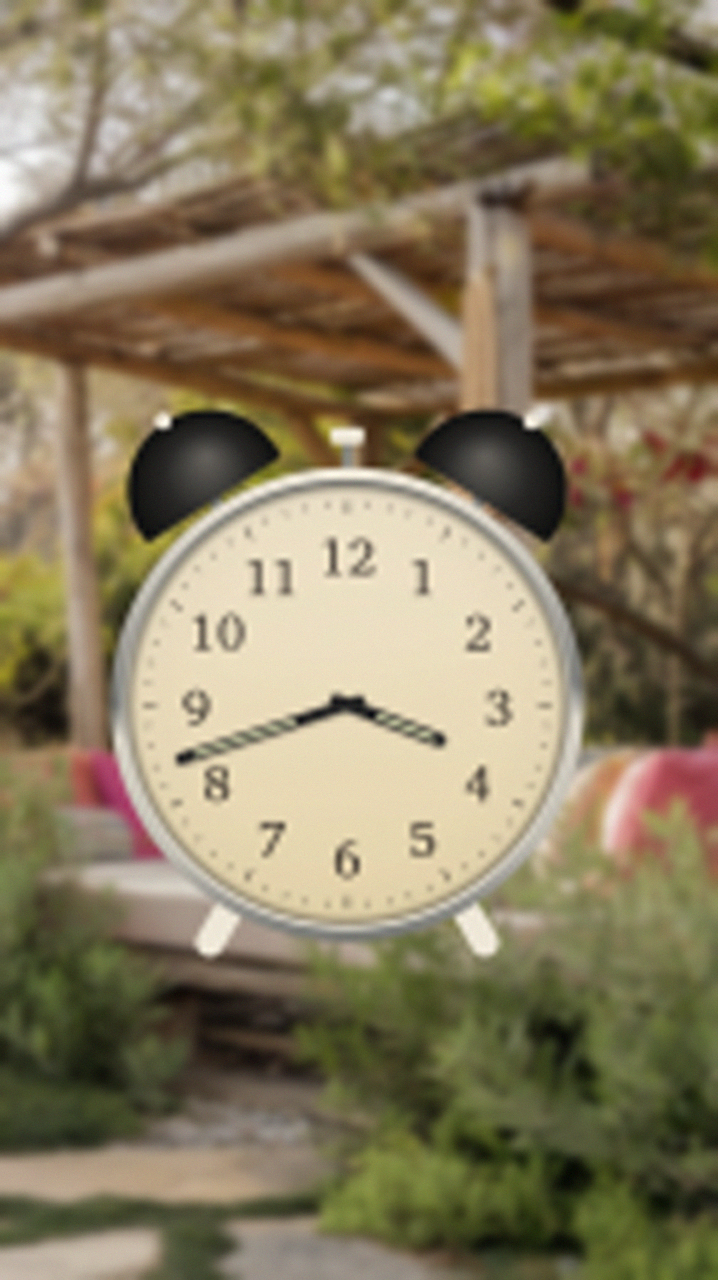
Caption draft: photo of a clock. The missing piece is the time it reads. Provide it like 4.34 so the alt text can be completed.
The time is 3.42
